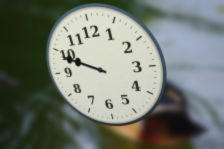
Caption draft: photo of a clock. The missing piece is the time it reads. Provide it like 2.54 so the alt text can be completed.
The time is 9.49
